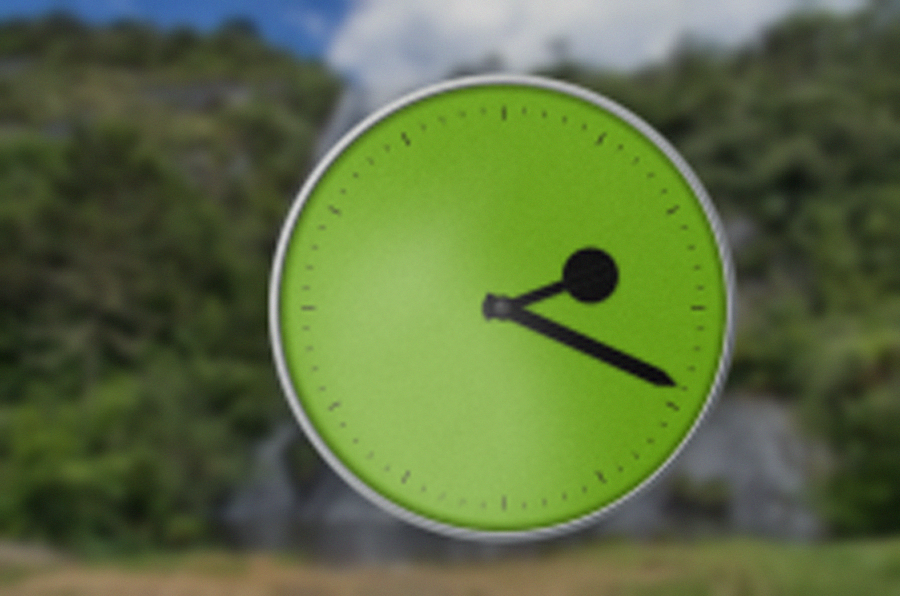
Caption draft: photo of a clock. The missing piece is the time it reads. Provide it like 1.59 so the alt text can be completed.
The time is 2.19
